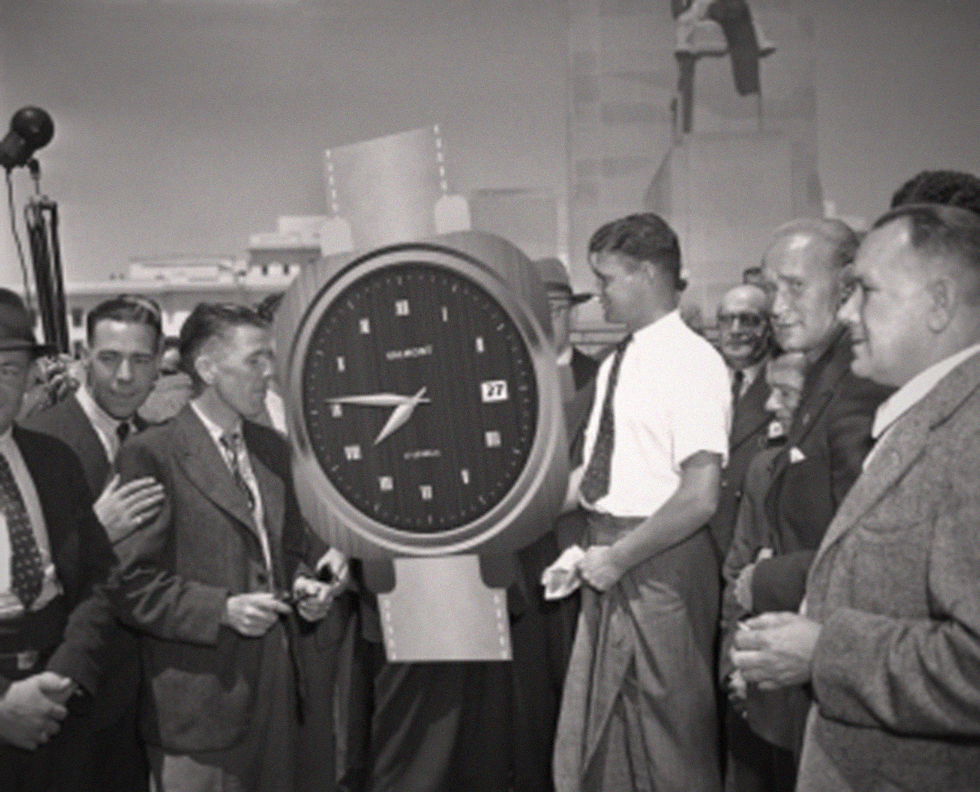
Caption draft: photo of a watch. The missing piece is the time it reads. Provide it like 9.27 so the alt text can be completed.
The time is 7.46
